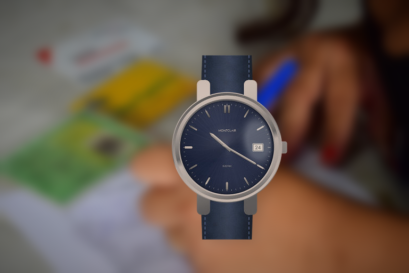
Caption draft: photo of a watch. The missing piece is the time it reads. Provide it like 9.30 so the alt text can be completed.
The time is 10.20
